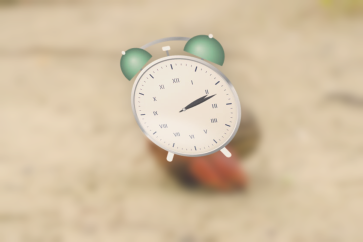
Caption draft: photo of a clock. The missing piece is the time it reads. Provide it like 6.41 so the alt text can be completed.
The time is 2.12
